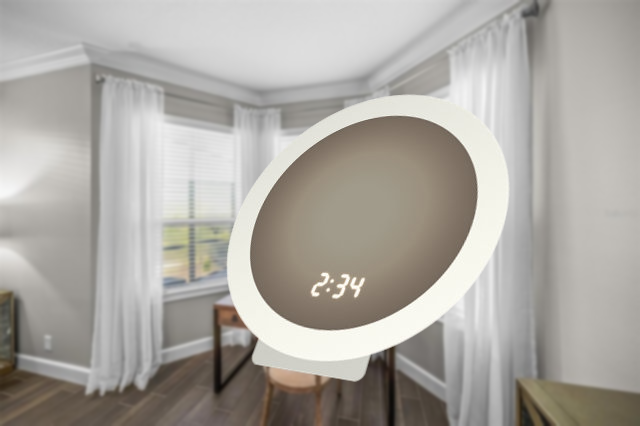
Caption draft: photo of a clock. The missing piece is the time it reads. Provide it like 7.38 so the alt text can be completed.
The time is 2.34
